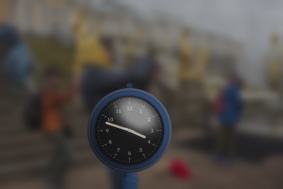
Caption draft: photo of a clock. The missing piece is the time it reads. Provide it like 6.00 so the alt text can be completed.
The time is 3.48
